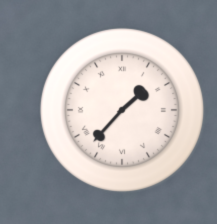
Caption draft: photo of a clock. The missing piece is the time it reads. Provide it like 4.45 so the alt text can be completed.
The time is 1.37
